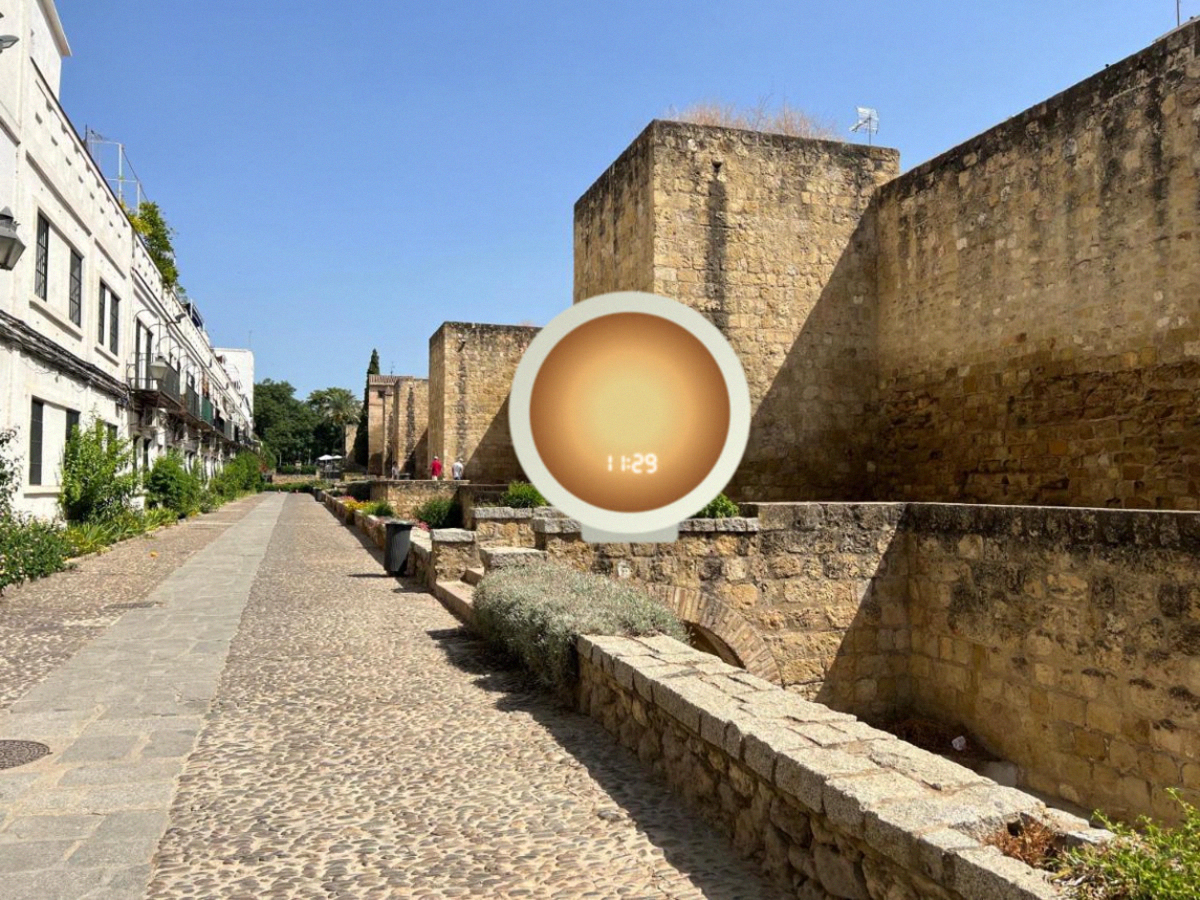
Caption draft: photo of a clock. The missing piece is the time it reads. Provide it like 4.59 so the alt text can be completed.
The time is 11.29
